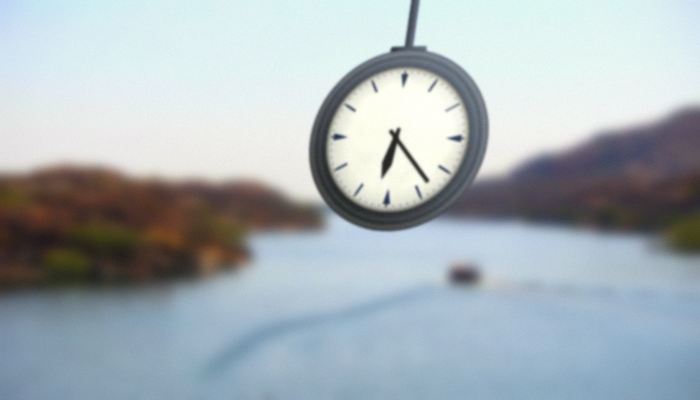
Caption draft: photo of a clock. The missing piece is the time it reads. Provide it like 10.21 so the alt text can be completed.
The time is 6.23
